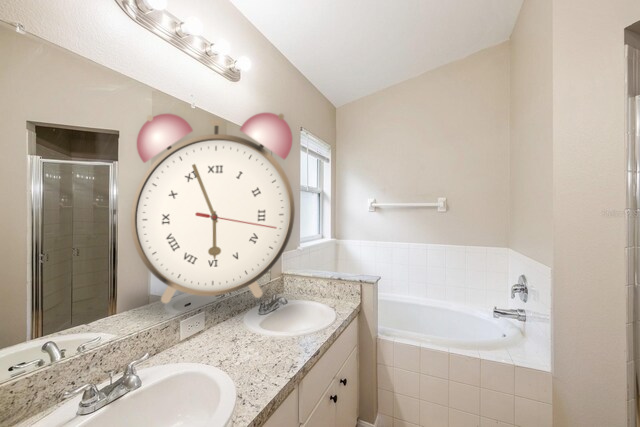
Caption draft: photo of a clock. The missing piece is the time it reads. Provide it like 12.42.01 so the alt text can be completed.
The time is 5.56.17
